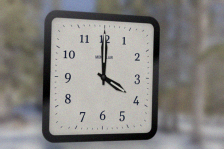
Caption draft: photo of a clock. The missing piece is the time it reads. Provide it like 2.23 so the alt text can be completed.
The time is 4.00
